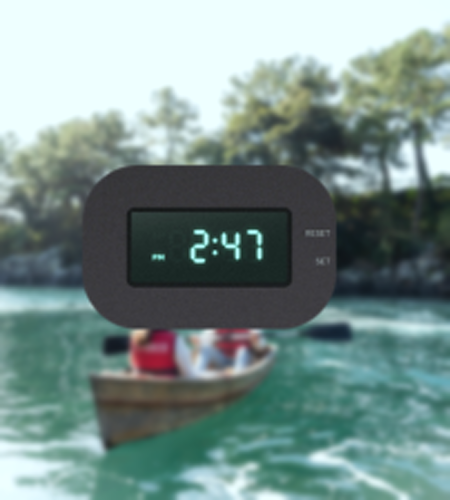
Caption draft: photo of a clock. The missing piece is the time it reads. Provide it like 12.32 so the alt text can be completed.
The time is 2.47
